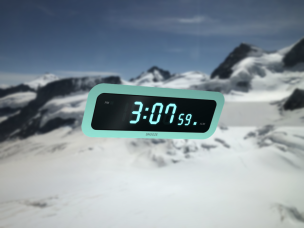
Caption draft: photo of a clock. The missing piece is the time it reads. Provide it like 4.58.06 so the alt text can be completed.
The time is 3.07.59
